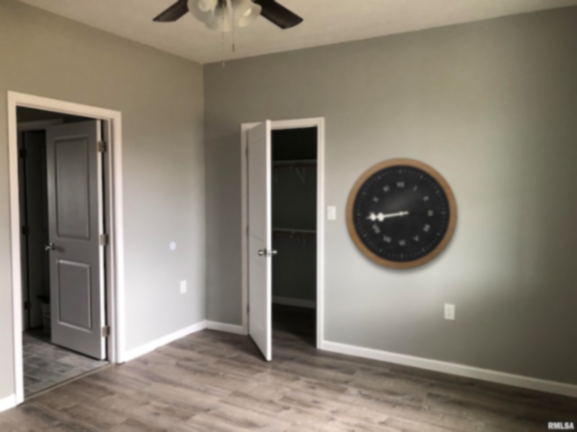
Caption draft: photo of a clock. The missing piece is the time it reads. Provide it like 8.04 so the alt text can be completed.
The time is 8.44
